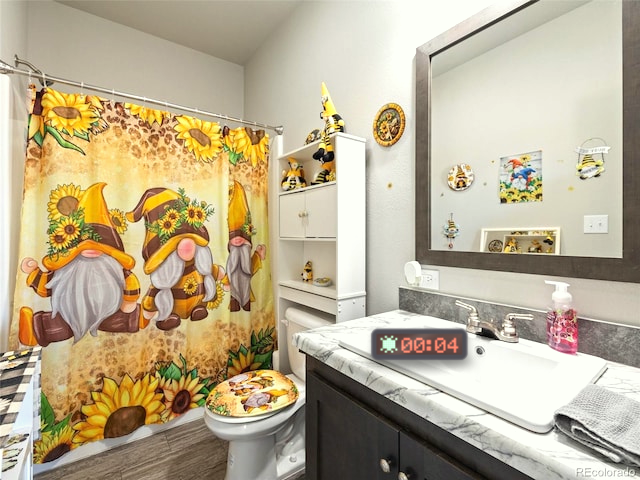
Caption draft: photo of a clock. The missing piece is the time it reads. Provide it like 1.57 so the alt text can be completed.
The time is 0.04
